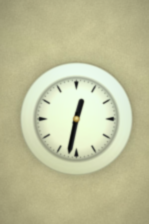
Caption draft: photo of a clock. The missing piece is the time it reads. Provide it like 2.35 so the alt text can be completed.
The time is 12.32
